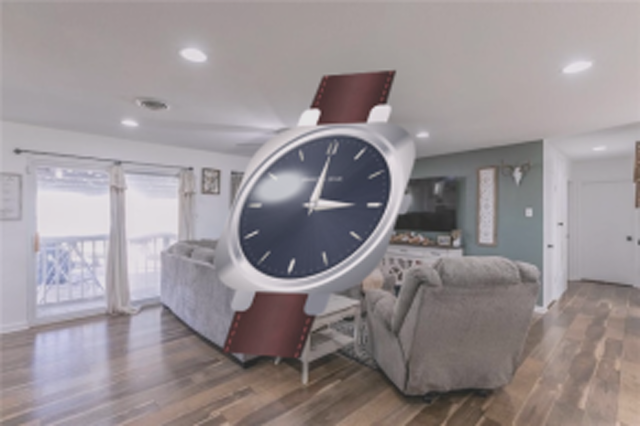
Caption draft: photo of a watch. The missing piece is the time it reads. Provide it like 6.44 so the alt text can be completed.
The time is 3.00
